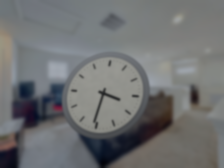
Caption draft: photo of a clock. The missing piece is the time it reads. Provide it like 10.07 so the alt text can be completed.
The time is 3.31
